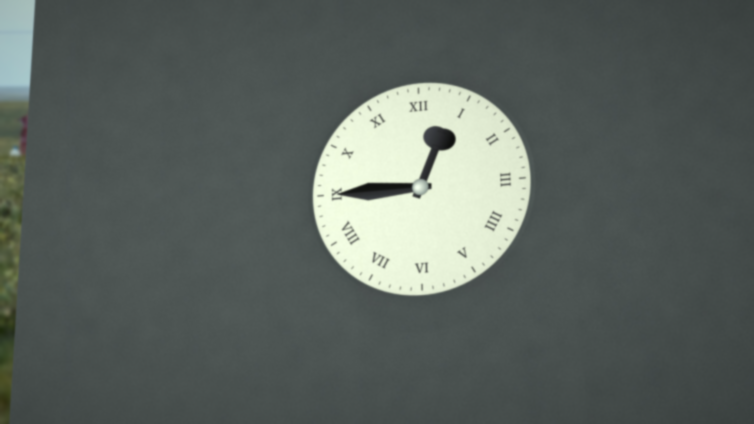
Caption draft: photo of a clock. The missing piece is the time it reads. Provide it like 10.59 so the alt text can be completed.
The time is 12.45
